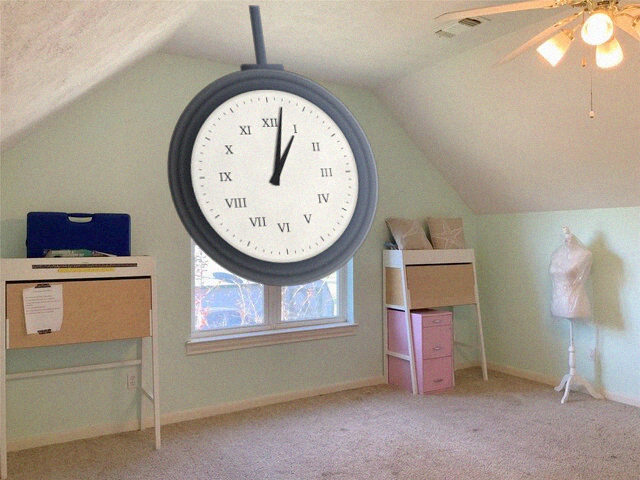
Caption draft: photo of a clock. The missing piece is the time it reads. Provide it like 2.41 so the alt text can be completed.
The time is 1.02
